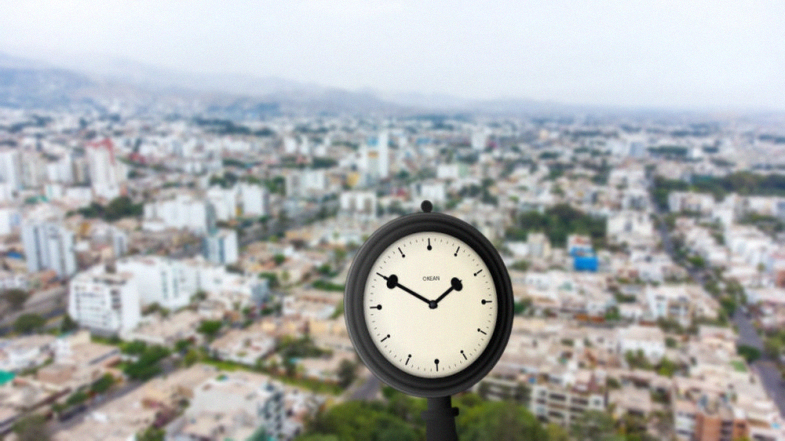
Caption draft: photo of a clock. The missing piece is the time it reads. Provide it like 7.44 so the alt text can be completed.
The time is 1.50
